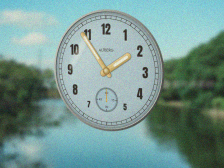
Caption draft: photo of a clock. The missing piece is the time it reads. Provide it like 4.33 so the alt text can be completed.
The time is 1.54
